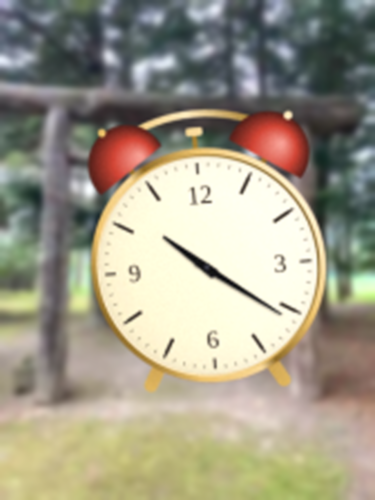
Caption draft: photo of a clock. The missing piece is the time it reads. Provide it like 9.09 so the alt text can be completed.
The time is 10.21
